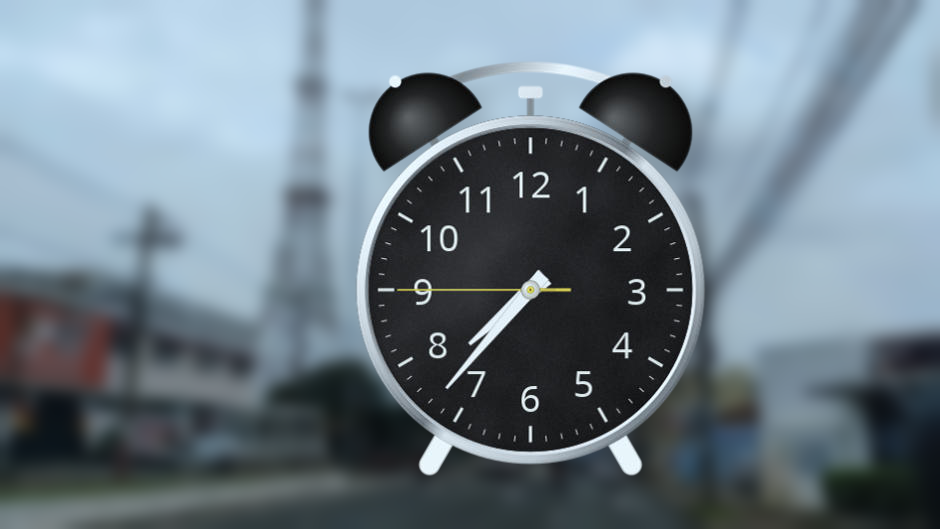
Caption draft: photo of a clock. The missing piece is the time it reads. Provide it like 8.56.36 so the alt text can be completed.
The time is 7.36.45
